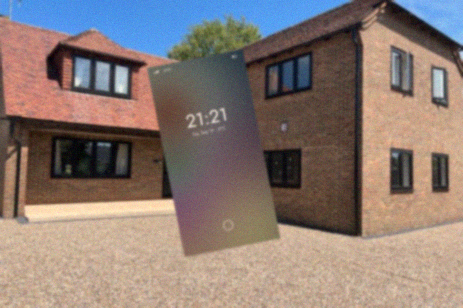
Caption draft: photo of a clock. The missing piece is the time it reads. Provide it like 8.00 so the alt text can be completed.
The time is 21.21
